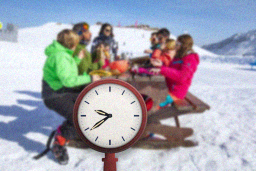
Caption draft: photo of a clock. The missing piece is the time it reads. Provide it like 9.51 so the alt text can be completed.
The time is 9.39
